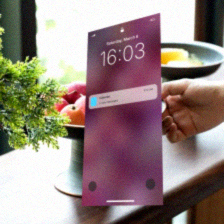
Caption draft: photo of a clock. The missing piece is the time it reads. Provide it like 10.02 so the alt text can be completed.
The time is 16.03
